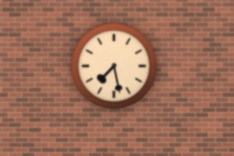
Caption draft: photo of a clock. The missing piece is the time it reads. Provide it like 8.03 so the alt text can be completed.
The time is 7.28
